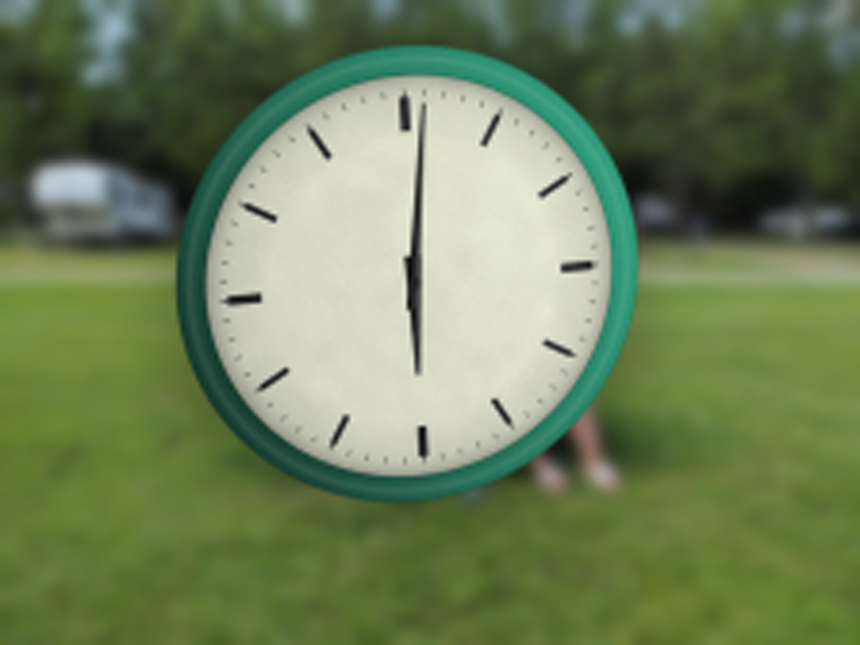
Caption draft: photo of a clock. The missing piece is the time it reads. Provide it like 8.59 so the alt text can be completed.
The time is 6.01
